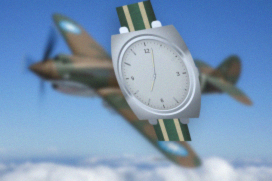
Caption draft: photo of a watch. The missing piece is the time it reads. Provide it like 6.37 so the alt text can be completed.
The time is 7.02
